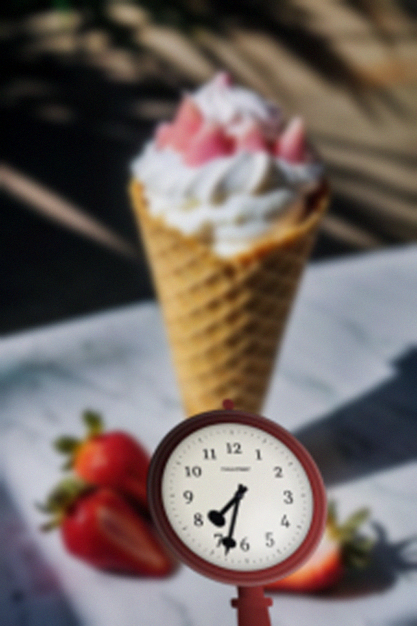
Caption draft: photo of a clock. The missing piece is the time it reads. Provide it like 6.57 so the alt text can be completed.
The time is 7.33
